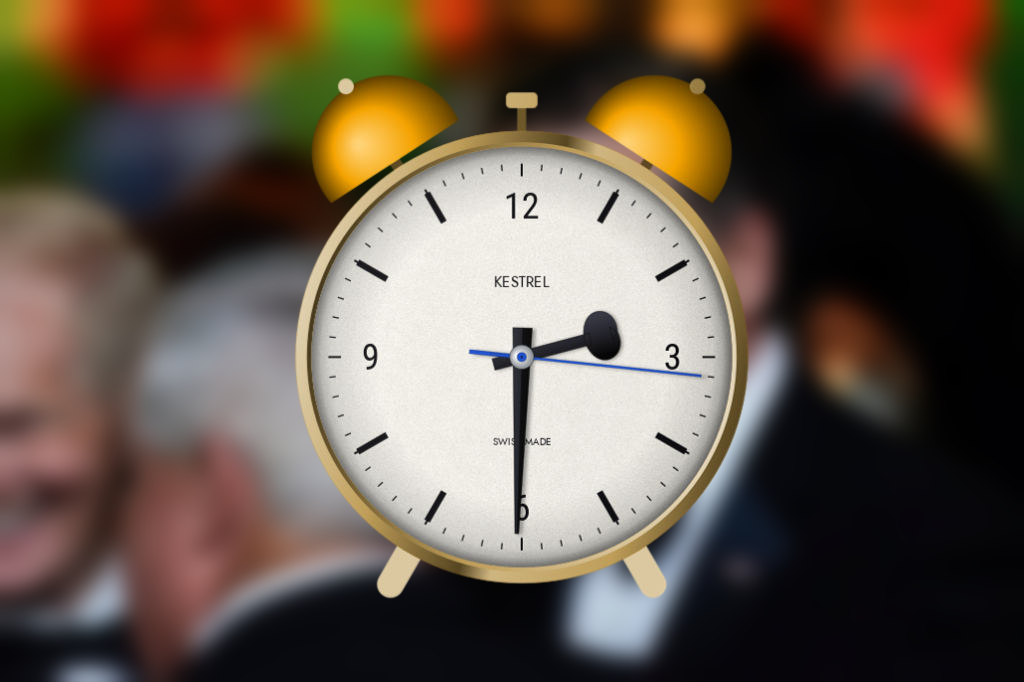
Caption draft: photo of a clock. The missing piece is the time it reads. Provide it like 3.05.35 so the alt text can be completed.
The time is 2.30.16
